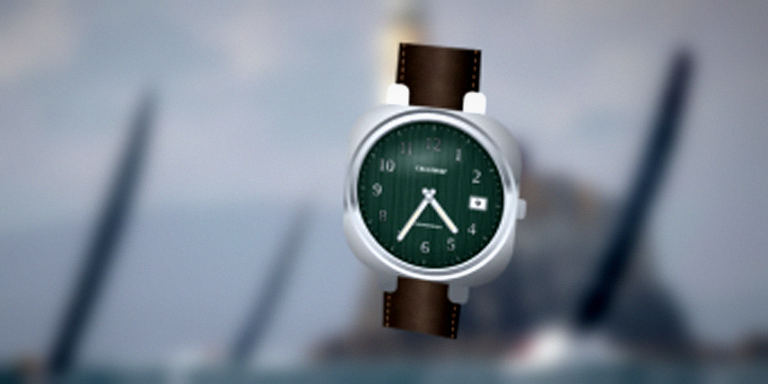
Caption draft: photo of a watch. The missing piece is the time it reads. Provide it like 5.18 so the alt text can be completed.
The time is 4.35
